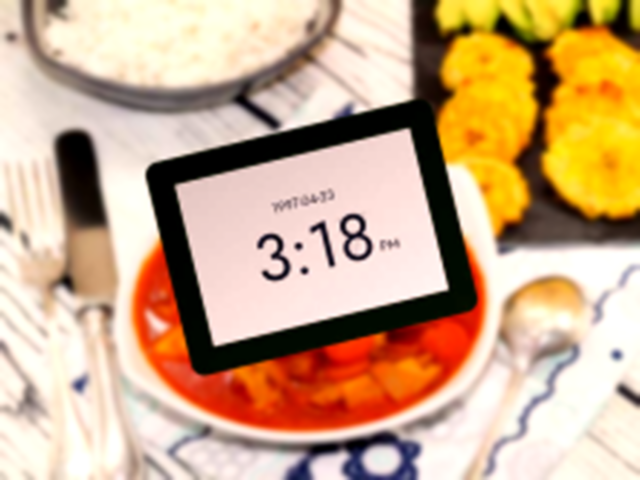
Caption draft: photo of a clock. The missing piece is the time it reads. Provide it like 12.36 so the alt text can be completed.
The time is 3.18
